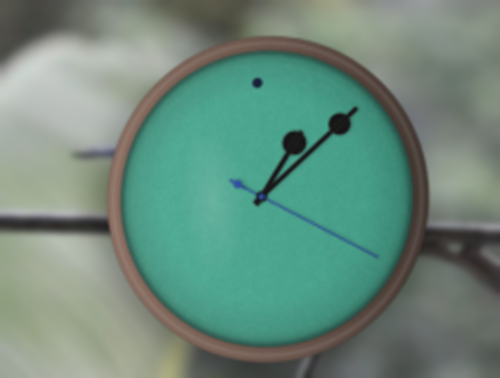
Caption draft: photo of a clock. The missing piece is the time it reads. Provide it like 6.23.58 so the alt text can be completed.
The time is 1.08.20
